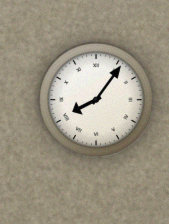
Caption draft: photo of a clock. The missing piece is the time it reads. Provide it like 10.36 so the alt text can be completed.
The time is 8.06
